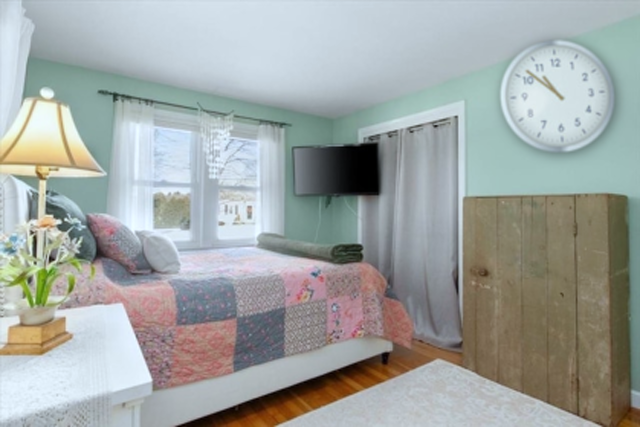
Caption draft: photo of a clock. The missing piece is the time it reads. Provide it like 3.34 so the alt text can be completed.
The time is 10.52
